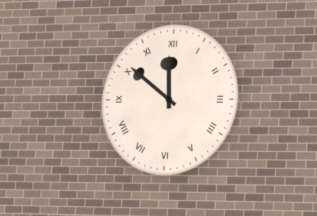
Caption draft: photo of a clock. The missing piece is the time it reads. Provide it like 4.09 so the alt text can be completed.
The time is 11.51
